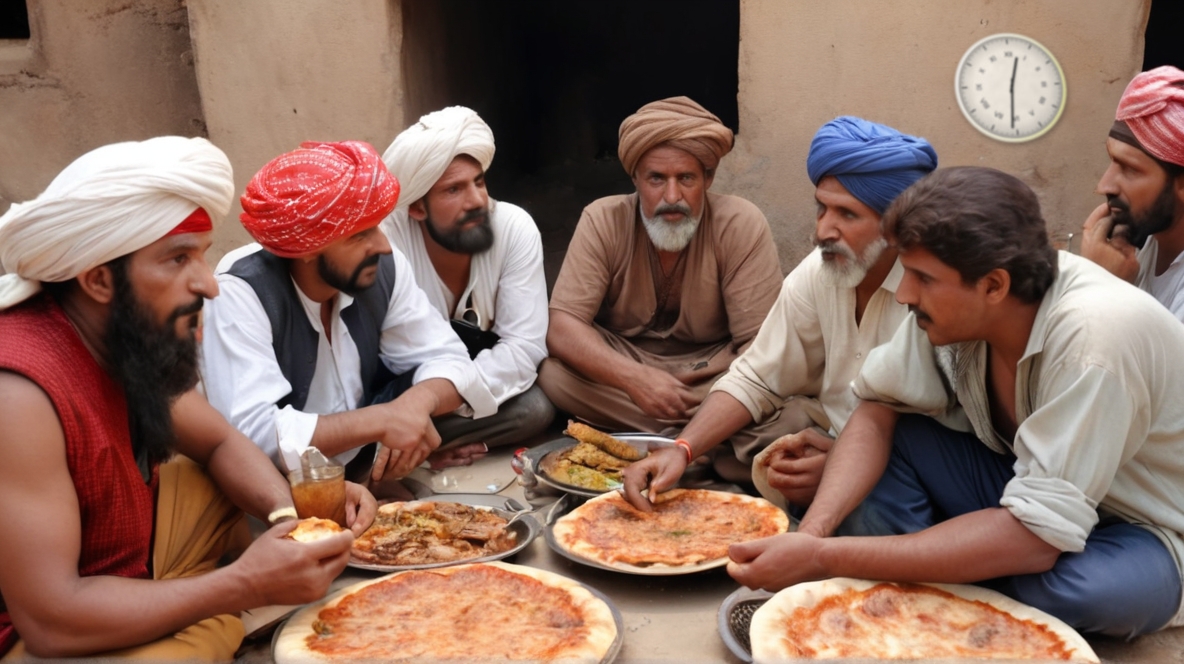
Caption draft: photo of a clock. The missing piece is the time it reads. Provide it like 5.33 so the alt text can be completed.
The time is 12.31
